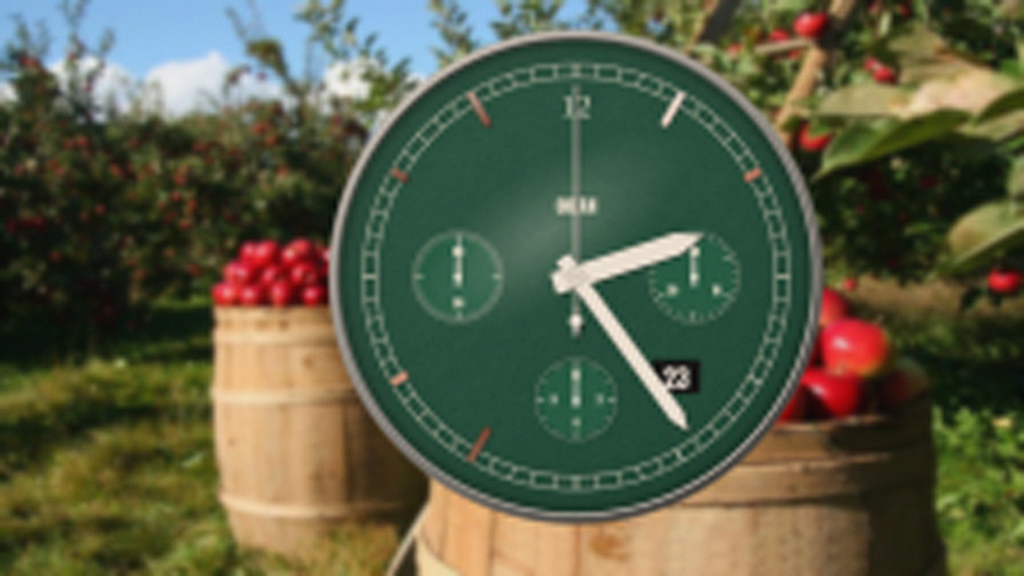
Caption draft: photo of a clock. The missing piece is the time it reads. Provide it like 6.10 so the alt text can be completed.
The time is 2.24
